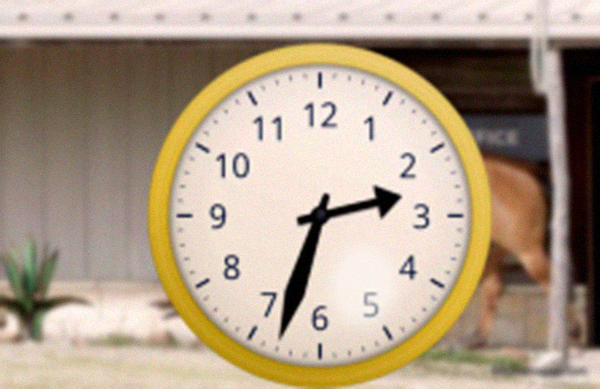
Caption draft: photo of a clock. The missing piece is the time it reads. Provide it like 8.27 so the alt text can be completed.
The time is 2.33
